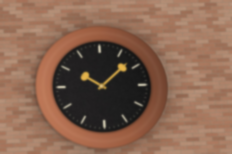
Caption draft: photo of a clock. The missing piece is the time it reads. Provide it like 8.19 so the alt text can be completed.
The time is 10.08
